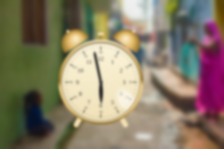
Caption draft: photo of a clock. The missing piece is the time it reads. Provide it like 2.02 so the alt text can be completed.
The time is 5.58
